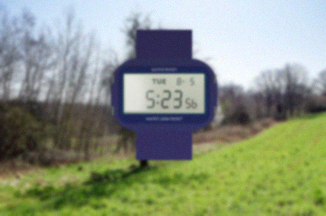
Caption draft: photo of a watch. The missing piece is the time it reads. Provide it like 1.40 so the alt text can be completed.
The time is 5.23
